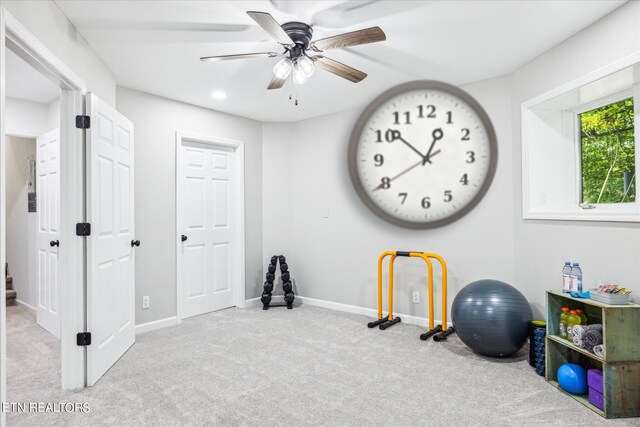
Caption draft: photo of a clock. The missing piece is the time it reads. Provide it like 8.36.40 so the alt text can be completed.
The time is 12.51.40
